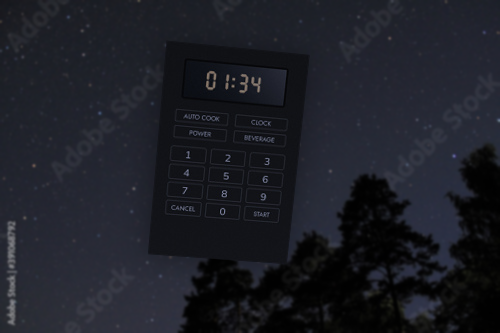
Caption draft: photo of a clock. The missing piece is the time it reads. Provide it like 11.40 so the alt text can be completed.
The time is 1.34
